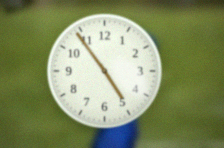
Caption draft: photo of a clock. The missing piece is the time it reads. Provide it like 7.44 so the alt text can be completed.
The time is 4.54
